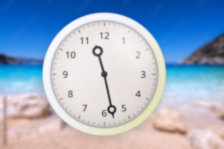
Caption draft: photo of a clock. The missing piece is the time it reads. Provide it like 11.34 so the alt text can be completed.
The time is 11.28
